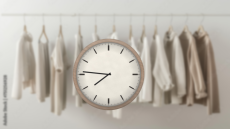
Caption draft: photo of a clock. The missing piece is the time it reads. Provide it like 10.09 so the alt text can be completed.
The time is 7.46
